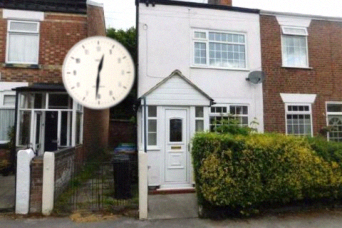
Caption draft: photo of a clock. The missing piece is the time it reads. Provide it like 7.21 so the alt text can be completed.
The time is 12.31
